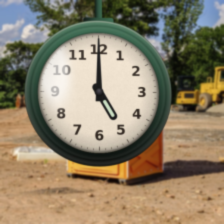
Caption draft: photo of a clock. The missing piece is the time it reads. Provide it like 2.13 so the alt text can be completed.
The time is 5.00
